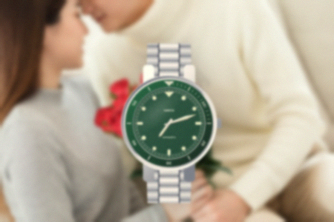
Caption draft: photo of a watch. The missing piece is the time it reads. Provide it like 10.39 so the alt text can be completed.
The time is 7.12
